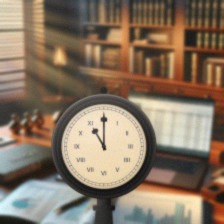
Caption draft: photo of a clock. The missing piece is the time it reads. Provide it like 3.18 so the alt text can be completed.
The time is 11.00
